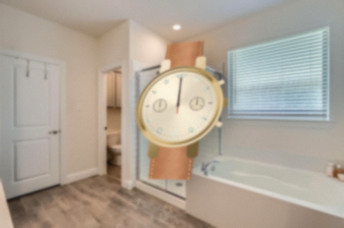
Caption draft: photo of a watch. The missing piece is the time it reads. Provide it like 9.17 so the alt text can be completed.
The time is 12.00
